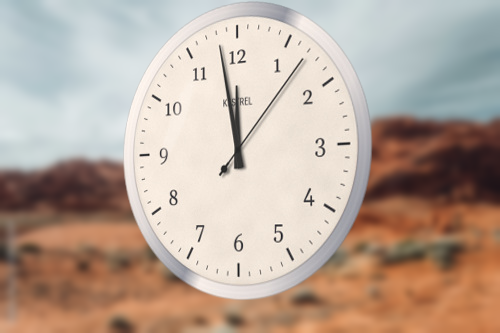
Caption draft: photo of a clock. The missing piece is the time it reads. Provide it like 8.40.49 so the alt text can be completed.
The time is 11.58.07
